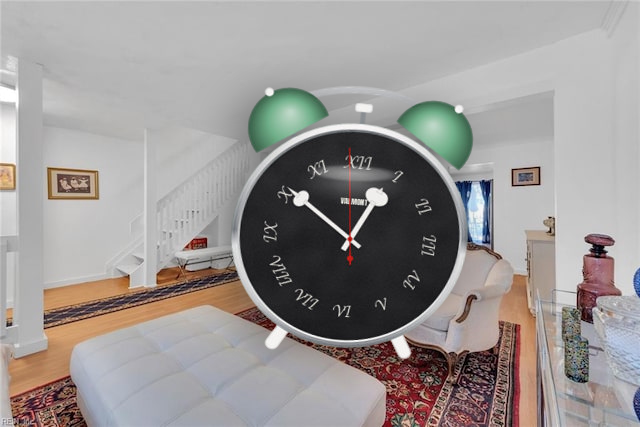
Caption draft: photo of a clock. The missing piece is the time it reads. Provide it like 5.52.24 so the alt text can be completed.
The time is 12.50.59
